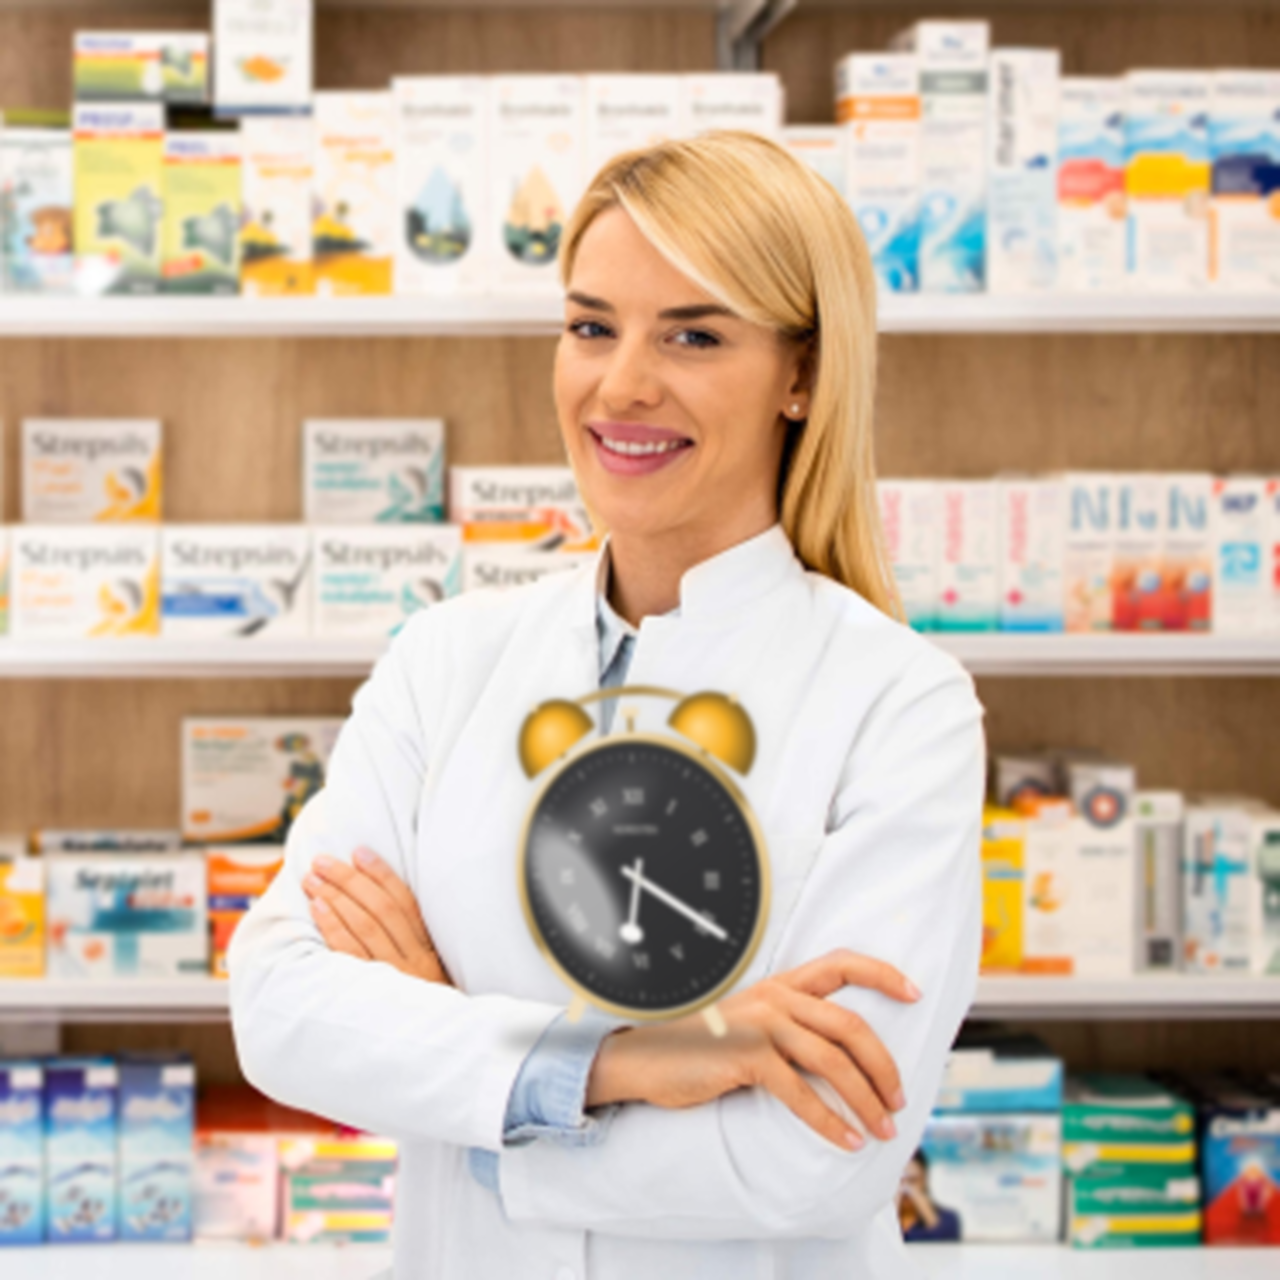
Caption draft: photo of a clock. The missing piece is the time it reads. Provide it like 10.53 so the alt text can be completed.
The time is 6.20
